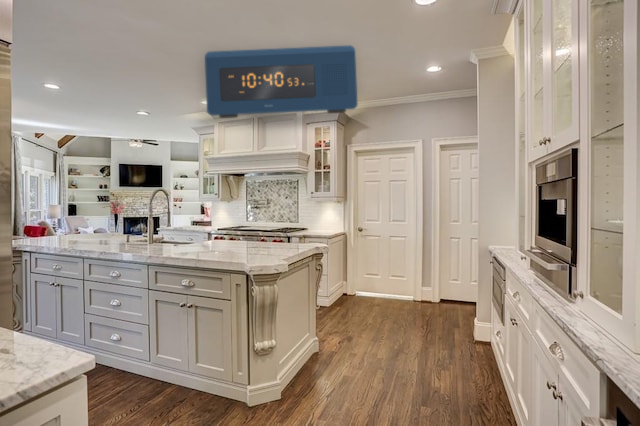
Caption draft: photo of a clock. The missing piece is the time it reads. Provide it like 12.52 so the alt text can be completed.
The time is 10.40
